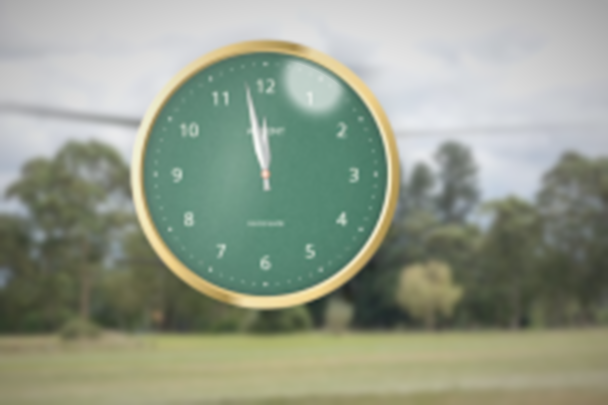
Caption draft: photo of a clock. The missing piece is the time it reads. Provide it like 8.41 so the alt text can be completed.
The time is 11.58
